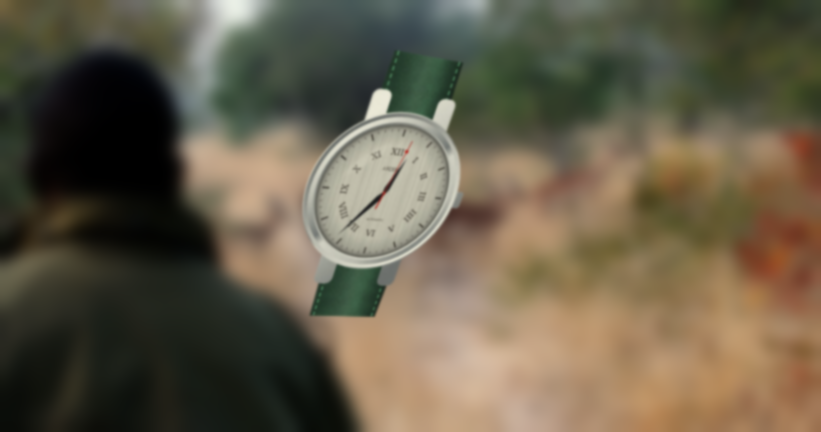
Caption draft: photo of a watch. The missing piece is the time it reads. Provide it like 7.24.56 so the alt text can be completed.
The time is 12.36.02
